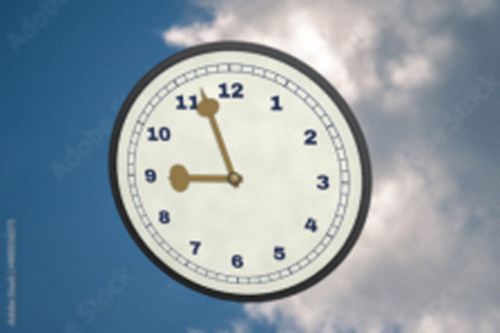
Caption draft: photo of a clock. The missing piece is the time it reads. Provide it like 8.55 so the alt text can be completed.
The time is 8.57
